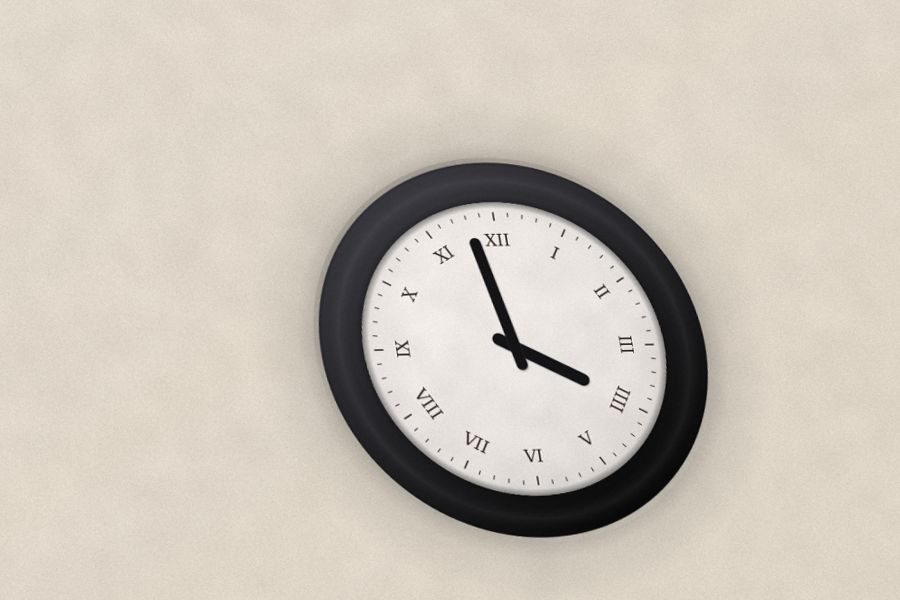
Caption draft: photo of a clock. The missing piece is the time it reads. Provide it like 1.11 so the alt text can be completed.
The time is 3.58
